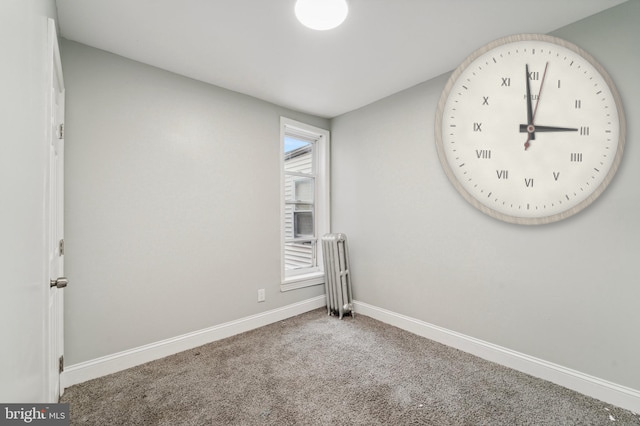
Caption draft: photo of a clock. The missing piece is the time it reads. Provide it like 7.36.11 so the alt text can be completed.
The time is 2.59.02
